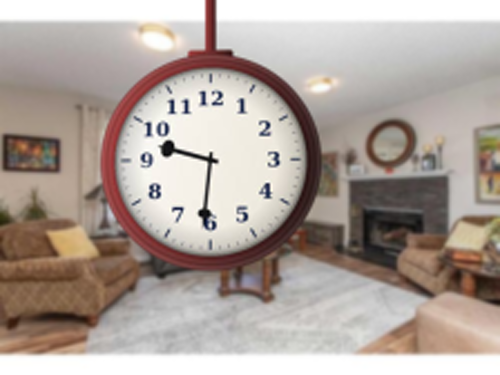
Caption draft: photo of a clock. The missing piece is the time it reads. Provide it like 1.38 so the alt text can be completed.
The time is 9.31
